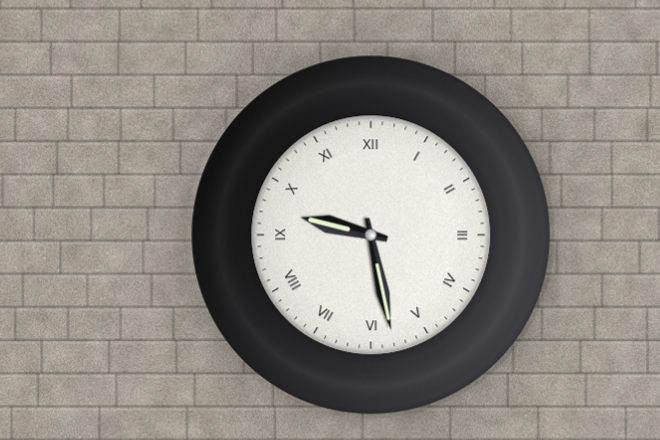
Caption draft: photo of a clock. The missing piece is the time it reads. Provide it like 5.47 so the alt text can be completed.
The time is 9.28
